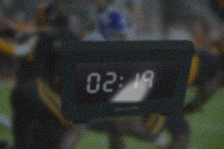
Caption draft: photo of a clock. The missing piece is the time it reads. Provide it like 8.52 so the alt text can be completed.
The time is 2.19
